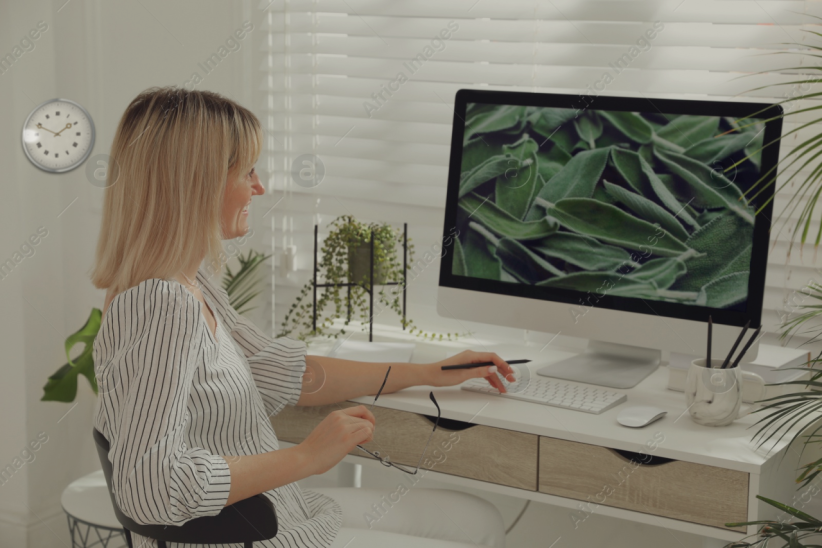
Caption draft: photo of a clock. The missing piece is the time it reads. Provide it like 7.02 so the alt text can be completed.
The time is 1.49
